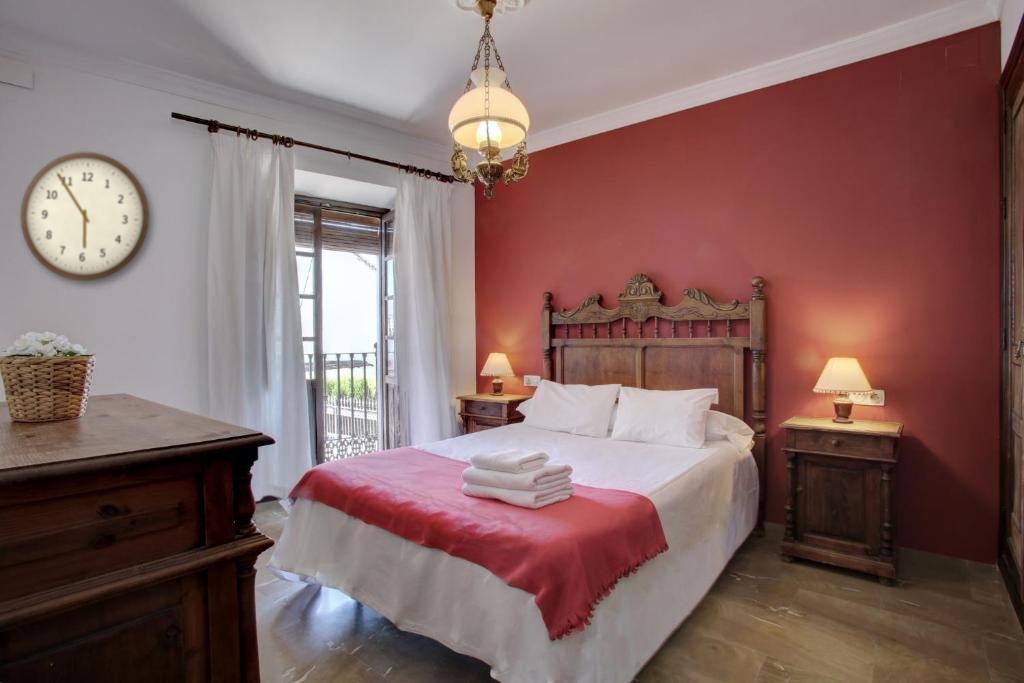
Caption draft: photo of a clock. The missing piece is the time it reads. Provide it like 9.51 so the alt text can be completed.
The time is 5.54
